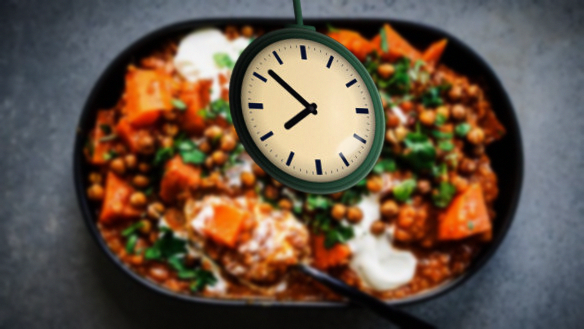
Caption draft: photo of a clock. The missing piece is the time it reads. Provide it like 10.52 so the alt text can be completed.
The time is 7.52
